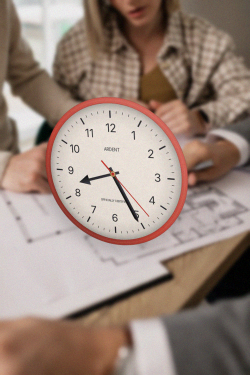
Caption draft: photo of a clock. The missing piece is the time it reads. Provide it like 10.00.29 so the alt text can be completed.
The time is 8.25.23
